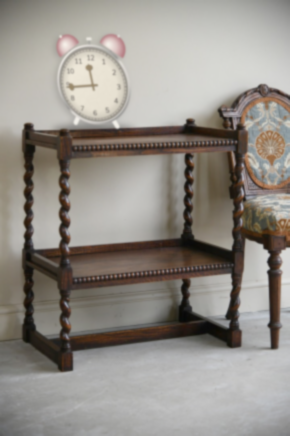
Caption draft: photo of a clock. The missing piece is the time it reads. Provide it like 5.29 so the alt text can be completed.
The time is 11.44
